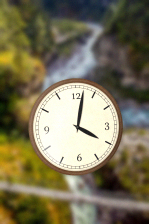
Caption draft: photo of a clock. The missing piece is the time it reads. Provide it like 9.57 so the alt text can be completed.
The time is 4.02
